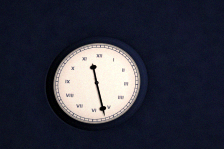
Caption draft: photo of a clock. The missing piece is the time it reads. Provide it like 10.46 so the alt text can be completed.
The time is 11.27
